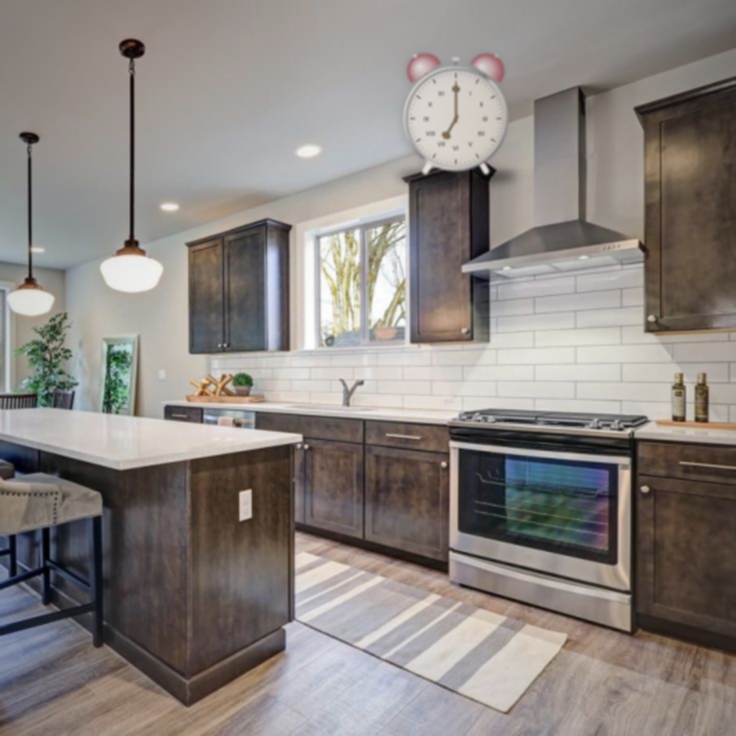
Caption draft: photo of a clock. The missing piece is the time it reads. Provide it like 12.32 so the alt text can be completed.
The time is 7.00
